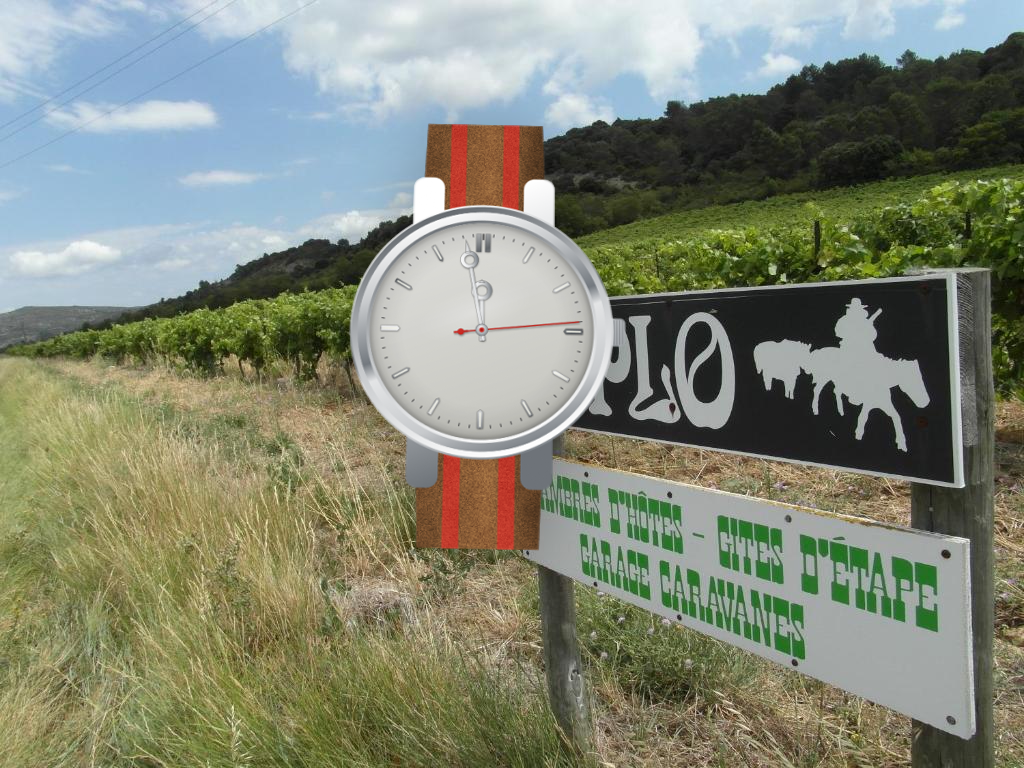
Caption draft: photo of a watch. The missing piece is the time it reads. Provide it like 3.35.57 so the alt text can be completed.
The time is 11.58.14
